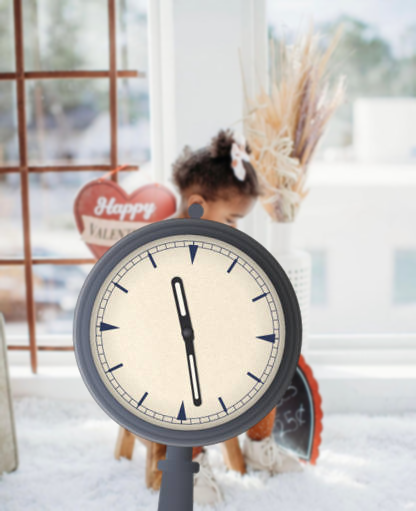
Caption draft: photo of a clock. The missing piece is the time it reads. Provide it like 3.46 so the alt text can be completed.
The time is 11.28
